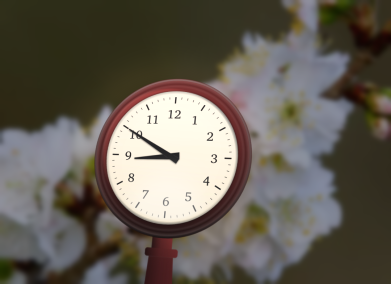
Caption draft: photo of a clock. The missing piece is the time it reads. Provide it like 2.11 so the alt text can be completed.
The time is 8.50
